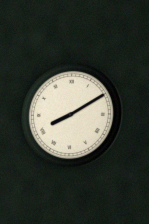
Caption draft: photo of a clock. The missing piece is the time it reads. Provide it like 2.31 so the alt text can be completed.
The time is 8.10
